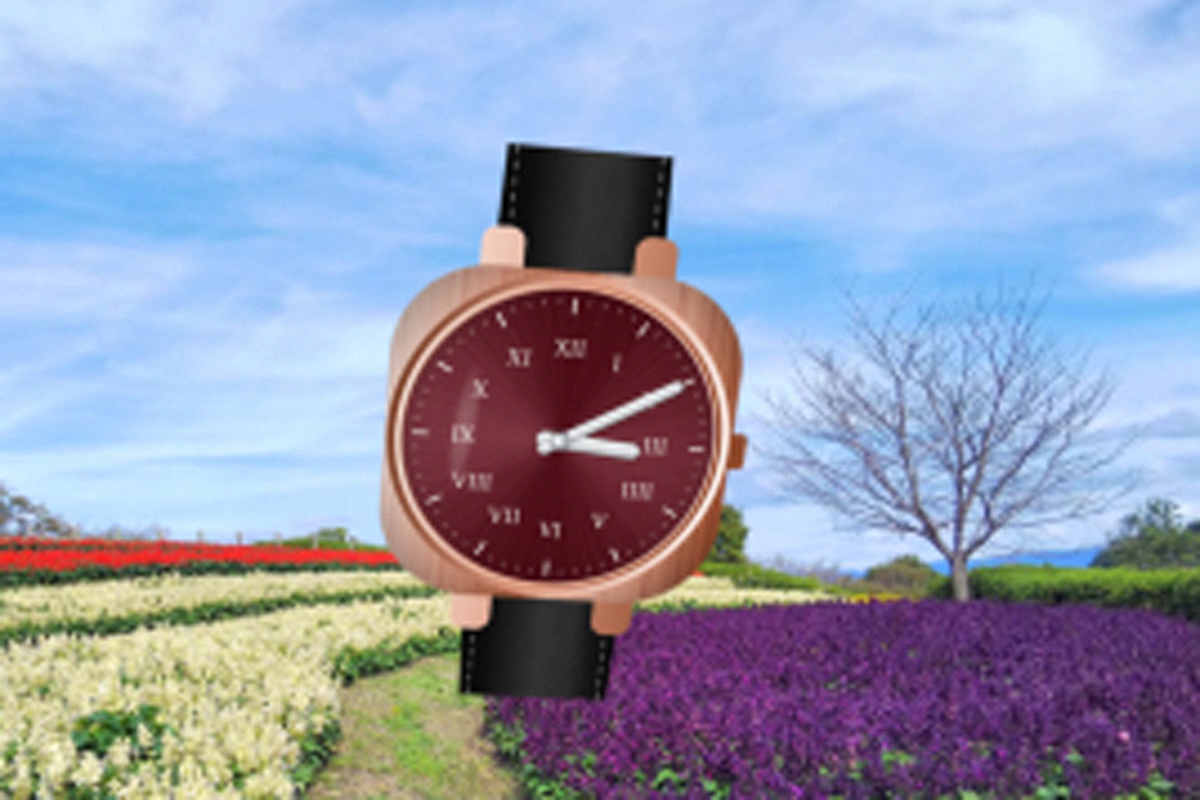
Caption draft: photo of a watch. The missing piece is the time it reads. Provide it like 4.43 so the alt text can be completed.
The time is 3.10
